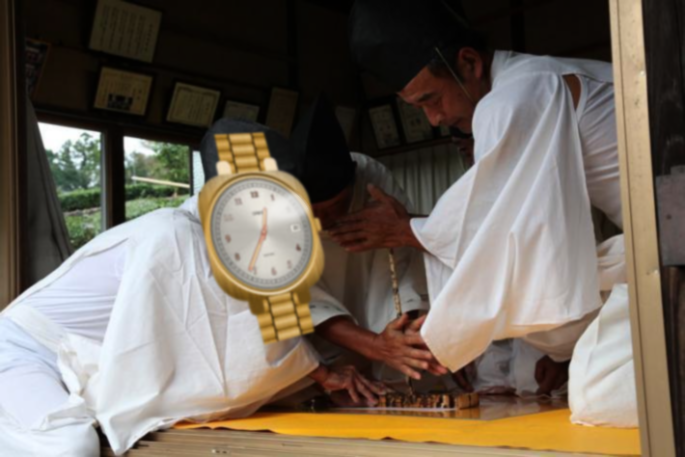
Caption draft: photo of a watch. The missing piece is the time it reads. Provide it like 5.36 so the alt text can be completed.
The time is 12.36
